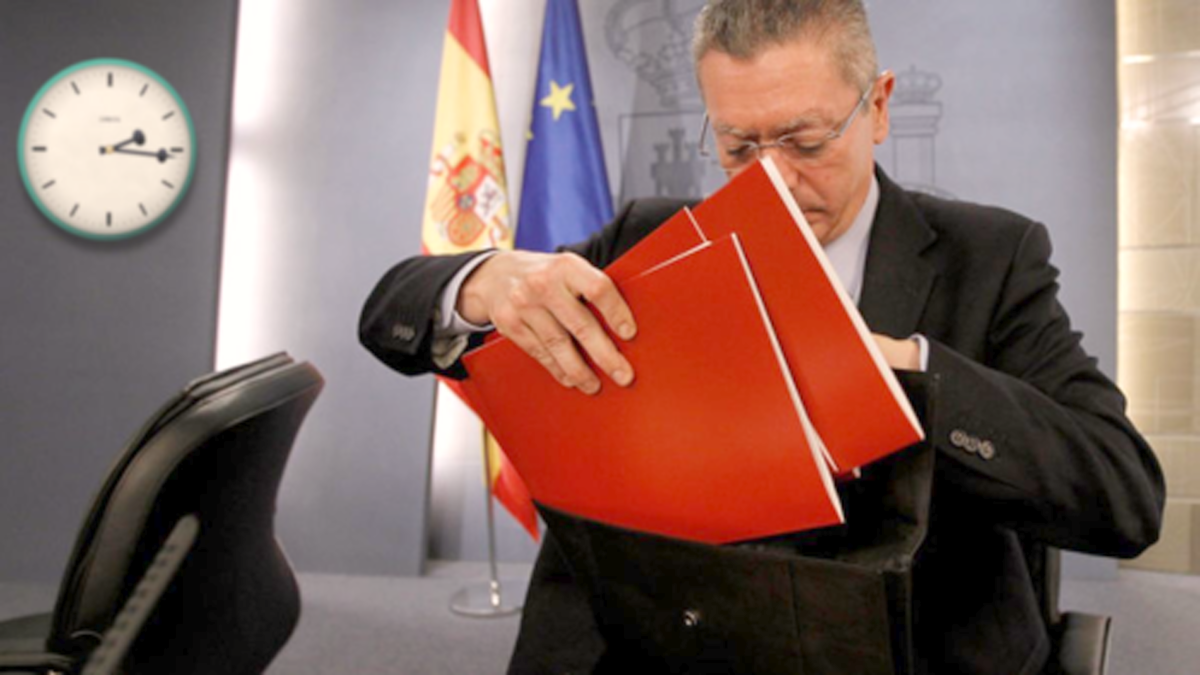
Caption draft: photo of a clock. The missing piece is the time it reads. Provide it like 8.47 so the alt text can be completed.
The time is 2.16
